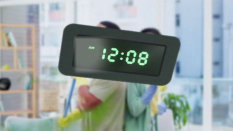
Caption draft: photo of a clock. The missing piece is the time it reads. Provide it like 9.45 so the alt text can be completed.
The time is 12.08
